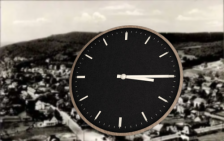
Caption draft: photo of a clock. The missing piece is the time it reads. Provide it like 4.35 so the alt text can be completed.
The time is 3.15
